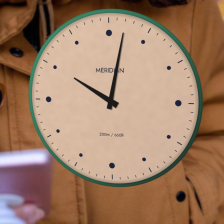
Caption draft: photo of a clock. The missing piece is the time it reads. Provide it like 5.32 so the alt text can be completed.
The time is 10.02
